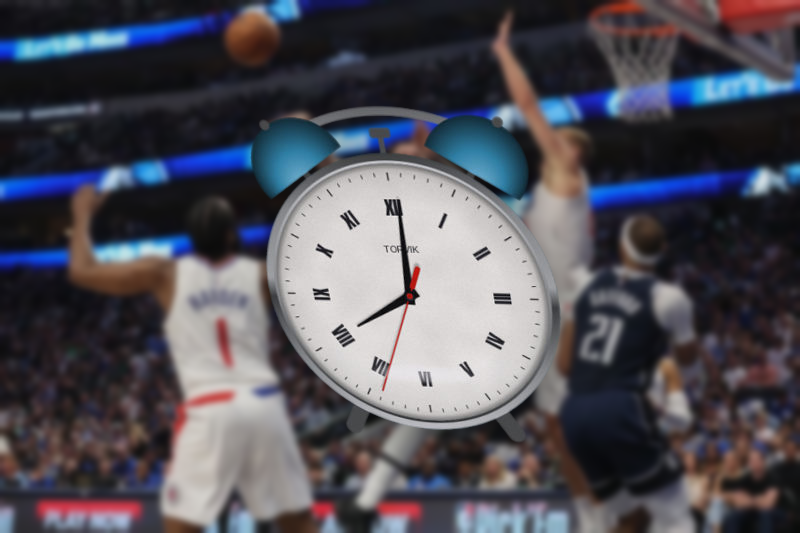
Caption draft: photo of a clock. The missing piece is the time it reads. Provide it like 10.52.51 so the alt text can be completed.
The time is 8.00.34
